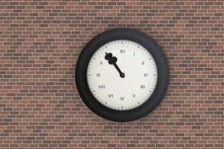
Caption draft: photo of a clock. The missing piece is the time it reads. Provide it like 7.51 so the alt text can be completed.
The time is 10.54
